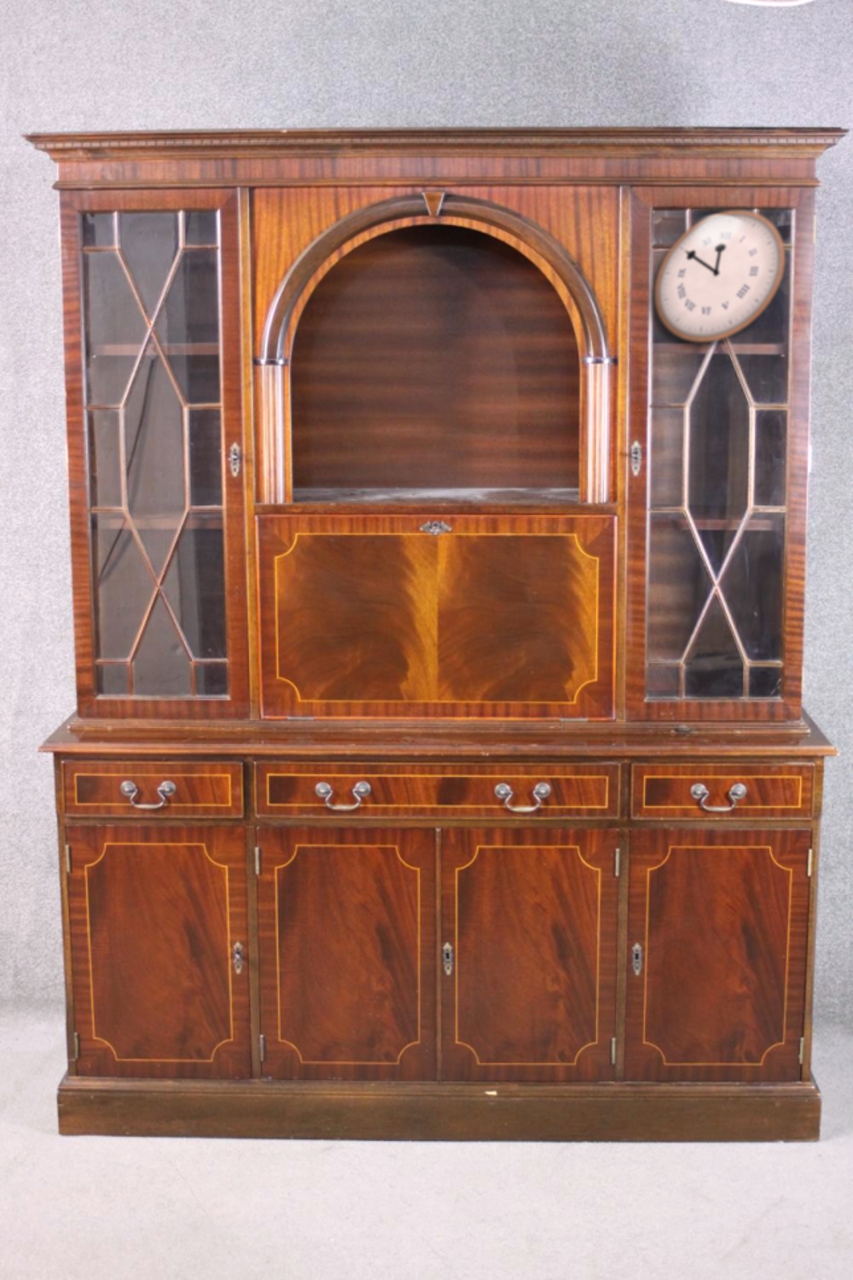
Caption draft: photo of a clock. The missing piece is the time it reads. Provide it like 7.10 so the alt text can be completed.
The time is 11.50
